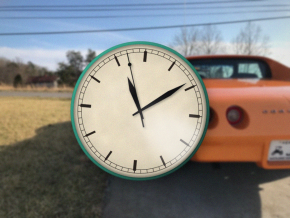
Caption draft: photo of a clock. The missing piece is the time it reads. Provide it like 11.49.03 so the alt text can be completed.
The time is 11.08.57
